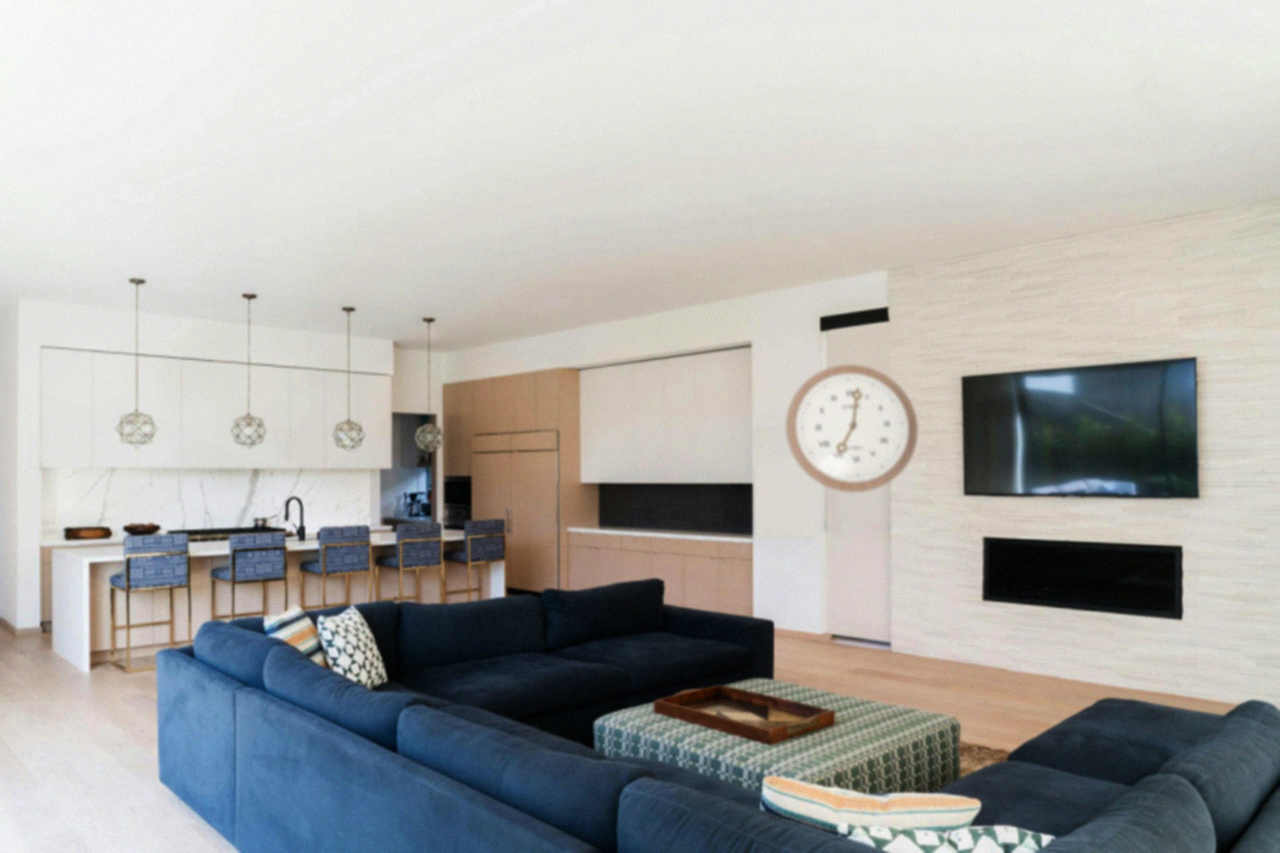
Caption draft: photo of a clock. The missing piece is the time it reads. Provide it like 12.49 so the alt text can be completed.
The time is 7.02
